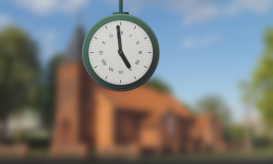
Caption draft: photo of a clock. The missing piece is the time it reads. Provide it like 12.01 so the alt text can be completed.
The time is 4.59
